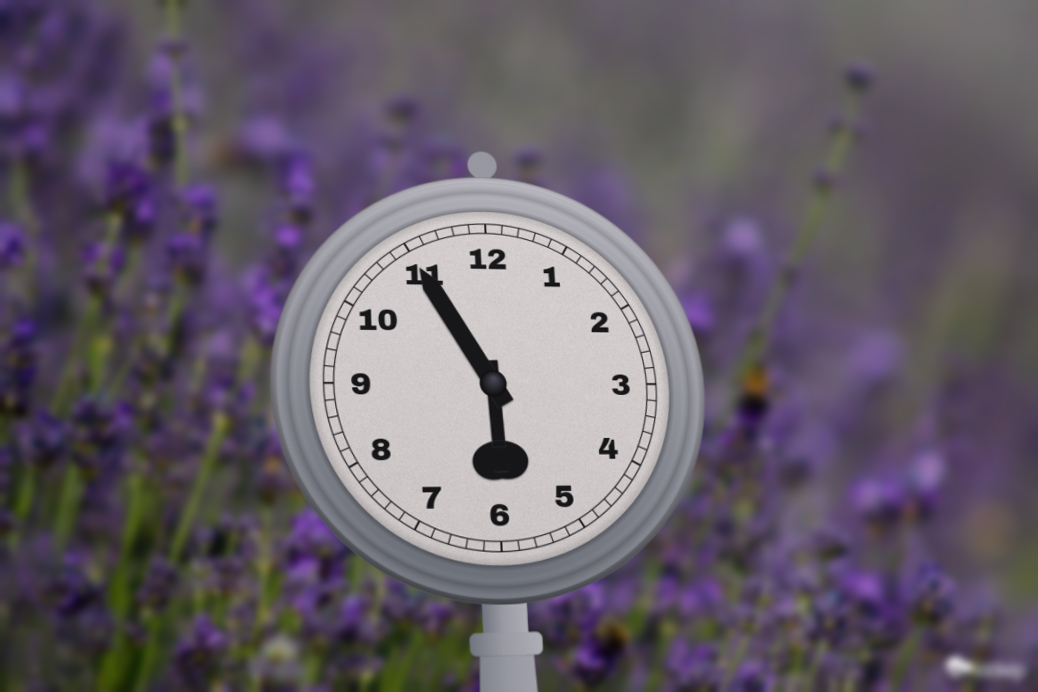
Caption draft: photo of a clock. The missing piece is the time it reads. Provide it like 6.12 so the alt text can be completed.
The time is 5.55
